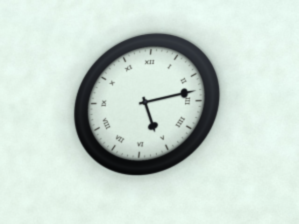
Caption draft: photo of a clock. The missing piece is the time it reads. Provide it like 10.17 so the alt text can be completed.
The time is 5.13
